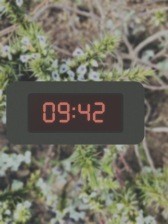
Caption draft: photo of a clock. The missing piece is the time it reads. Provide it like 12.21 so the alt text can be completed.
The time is 9.42
